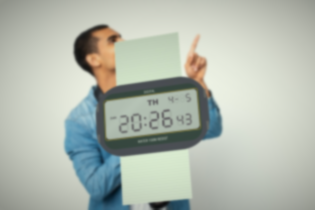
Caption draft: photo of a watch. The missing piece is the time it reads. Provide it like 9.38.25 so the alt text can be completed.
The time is 20.26.43
